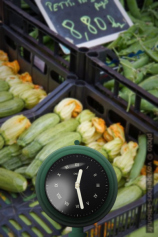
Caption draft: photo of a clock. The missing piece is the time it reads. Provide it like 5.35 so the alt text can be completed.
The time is 12.28
